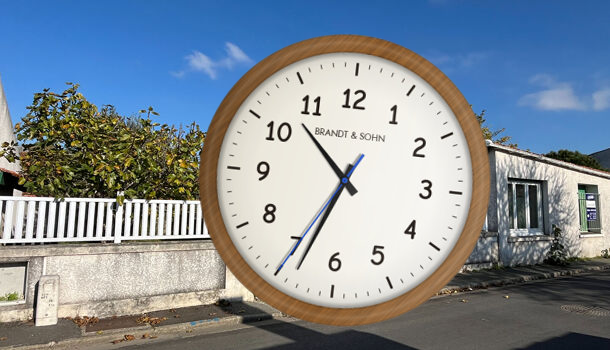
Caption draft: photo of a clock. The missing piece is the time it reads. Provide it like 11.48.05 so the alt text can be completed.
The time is 10.33.35
